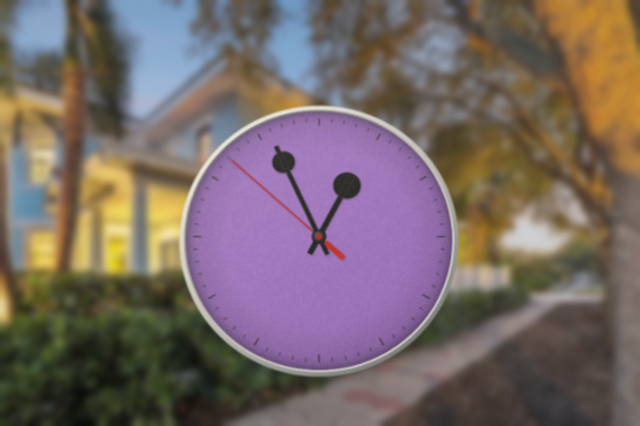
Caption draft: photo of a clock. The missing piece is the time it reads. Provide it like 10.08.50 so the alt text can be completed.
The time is 12.55.52
